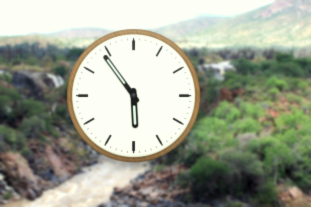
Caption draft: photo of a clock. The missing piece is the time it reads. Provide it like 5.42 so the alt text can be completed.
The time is 5.54
